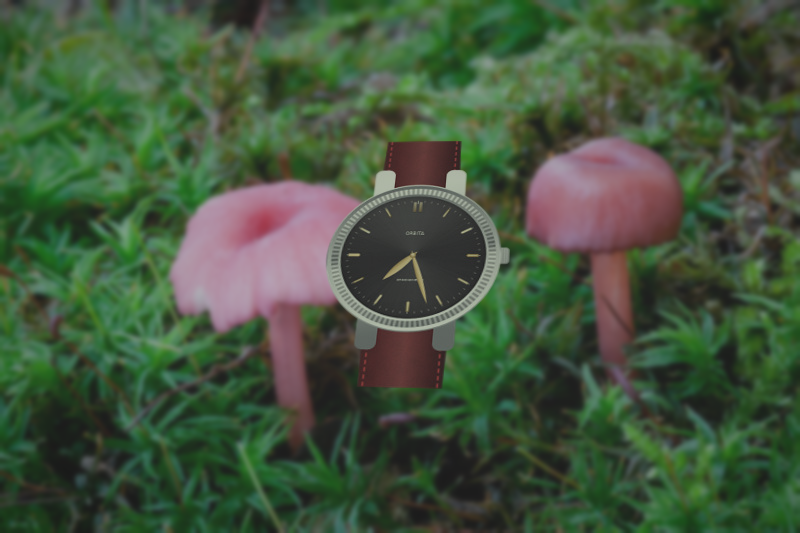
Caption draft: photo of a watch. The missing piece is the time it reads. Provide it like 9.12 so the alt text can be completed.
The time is 7.27
